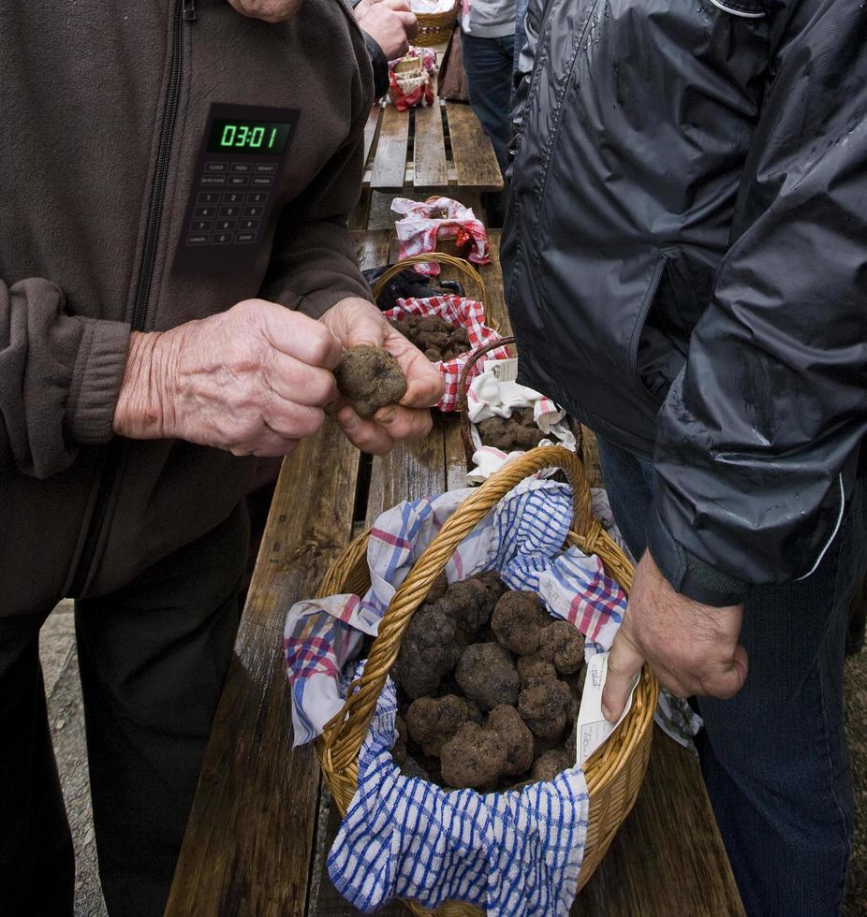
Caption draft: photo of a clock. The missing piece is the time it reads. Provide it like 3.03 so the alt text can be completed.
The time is 3.01
